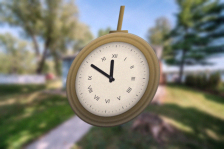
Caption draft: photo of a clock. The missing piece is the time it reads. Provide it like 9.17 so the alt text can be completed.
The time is 11.50
